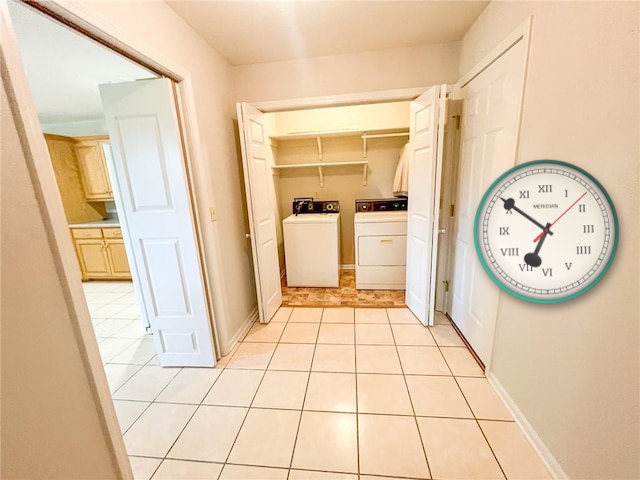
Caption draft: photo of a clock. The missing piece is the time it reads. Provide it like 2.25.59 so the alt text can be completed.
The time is 6.51.08
